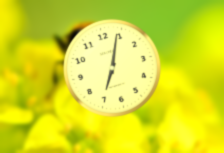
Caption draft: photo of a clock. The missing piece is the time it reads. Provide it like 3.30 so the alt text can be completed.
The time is 7.04
